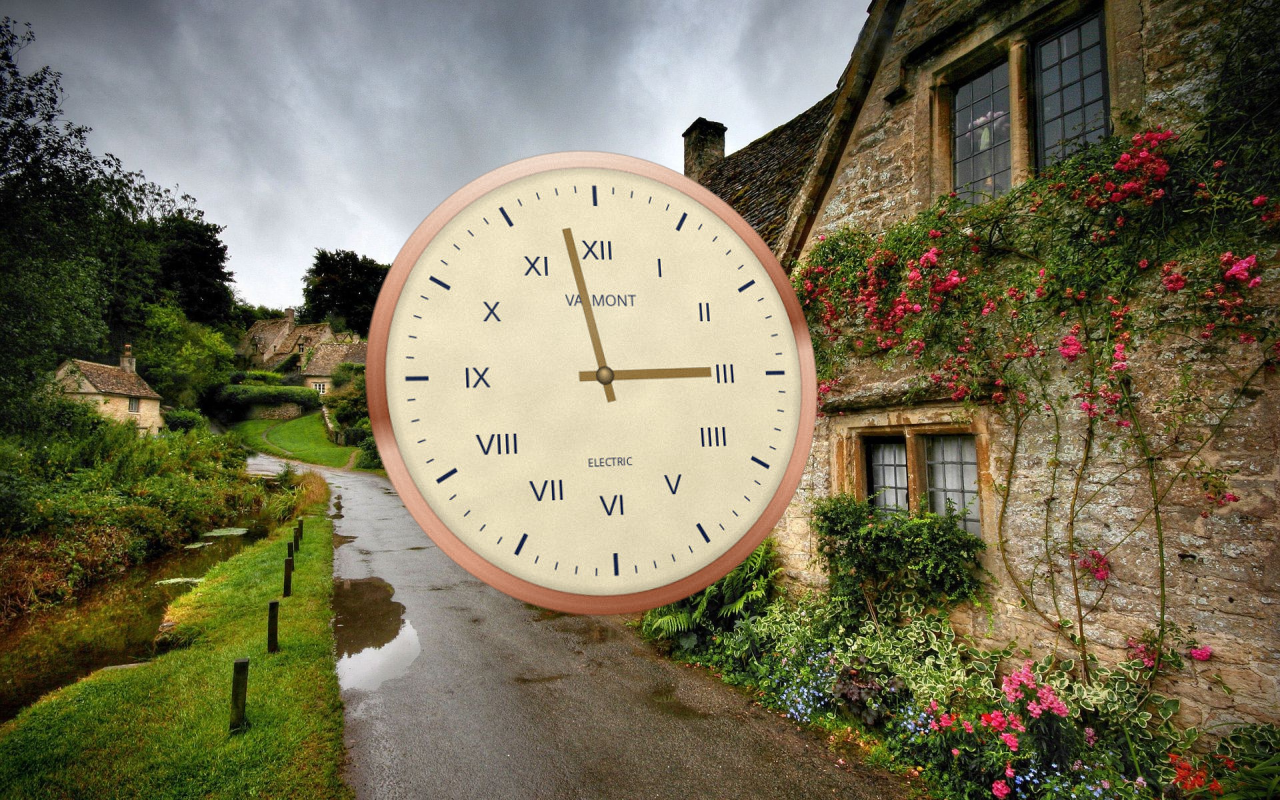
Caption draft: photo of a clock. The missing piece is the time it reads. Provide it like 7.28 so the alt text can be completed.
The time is 2.58
